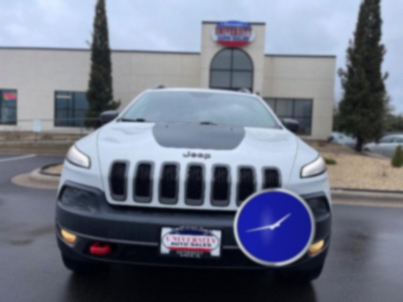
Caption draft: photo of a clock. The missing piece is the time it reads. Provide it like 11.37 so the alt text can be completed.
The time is 1.43
